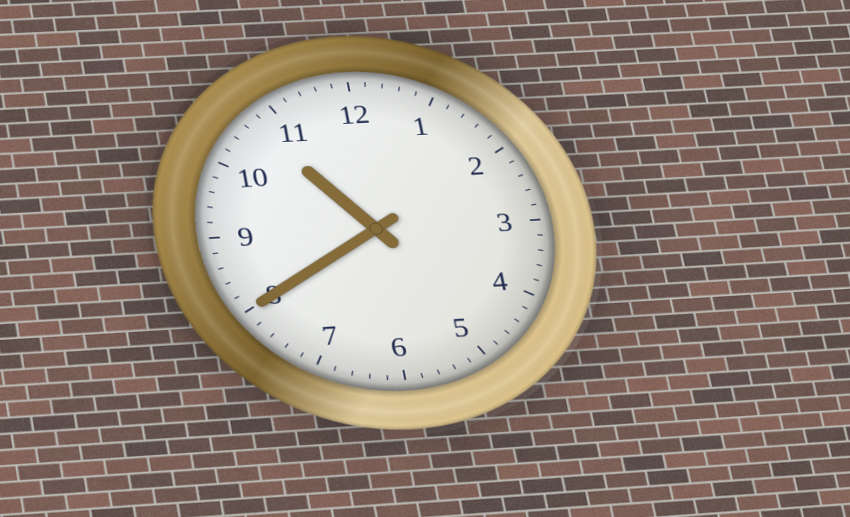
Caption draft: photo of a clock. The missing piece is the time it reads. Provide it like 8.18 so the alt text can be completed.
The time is 10.40
